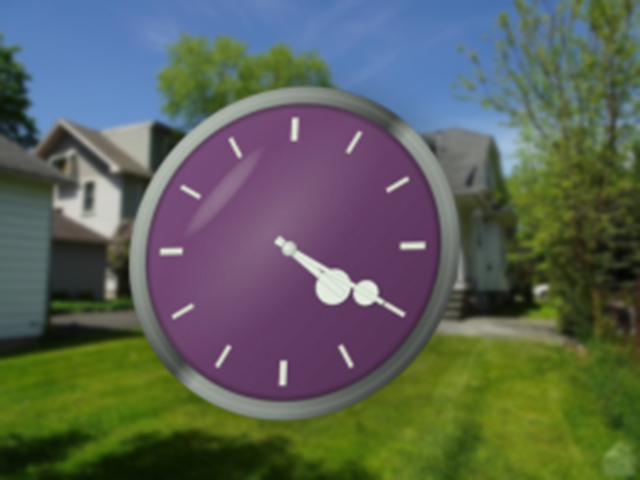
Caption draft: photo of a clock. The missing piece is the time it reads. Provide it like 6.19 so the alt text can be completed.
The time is 4.20
